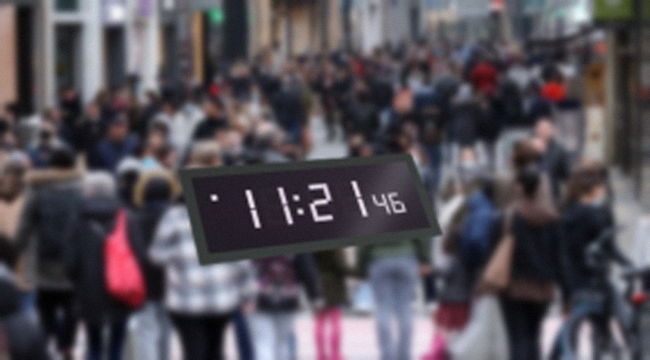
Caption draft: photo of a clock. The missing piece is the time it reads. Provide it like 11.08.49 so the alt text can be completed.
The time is 11.21.46
